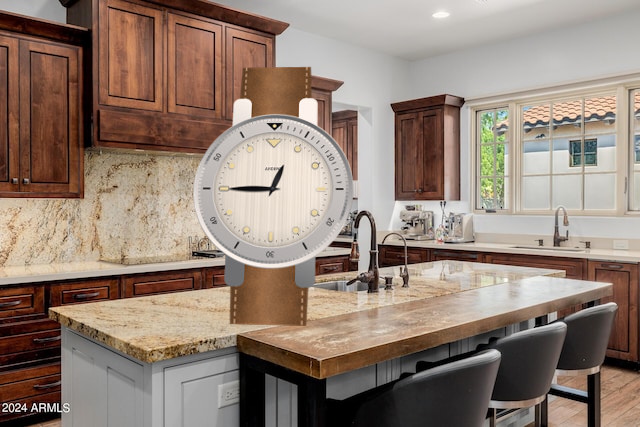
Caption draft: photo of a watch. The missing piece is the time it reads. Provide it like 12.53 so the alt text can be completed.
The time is 12.45
